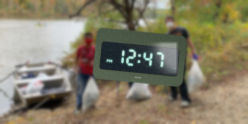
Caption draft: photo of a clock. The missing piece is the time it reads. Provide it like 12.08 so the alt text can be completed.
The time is 12.47
